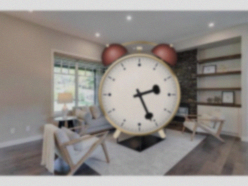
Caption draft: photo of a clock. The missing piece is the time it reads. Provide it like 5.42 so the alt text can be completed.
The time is 2.26
